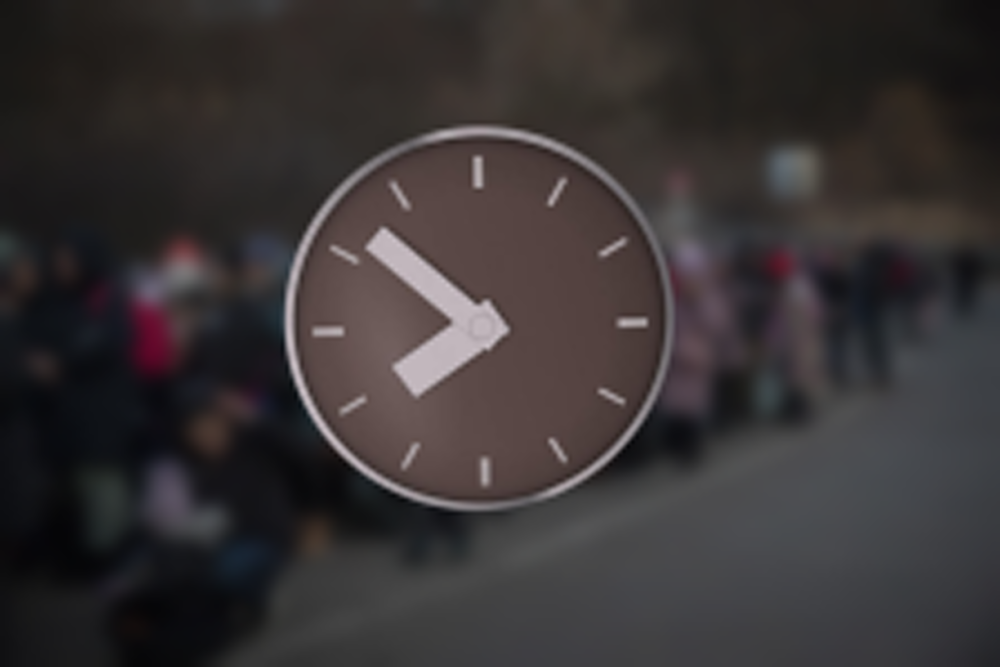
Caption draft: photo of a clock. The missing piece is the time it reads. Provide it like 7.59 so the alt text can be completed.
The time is 7.52
